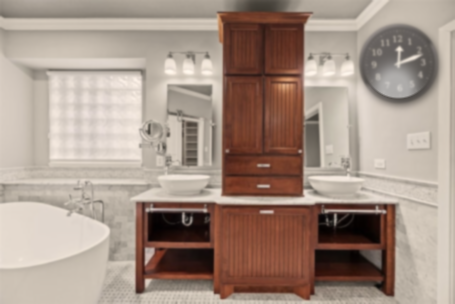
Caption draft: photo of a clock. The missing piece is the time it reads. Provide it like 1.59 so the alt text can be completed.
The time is 12.12
